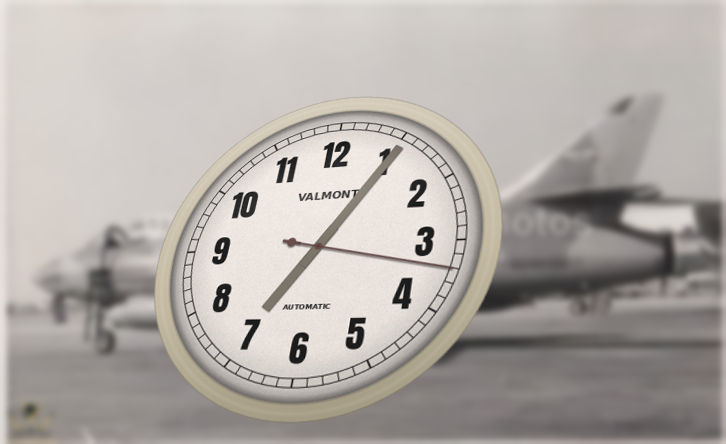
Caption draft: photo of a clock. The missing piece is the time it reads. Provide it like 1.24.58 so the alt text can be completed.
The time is 7.05.17
